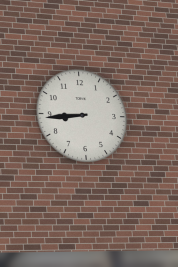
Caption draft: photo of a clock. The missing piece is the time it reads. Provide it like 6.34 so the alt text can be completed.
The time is 8.44
